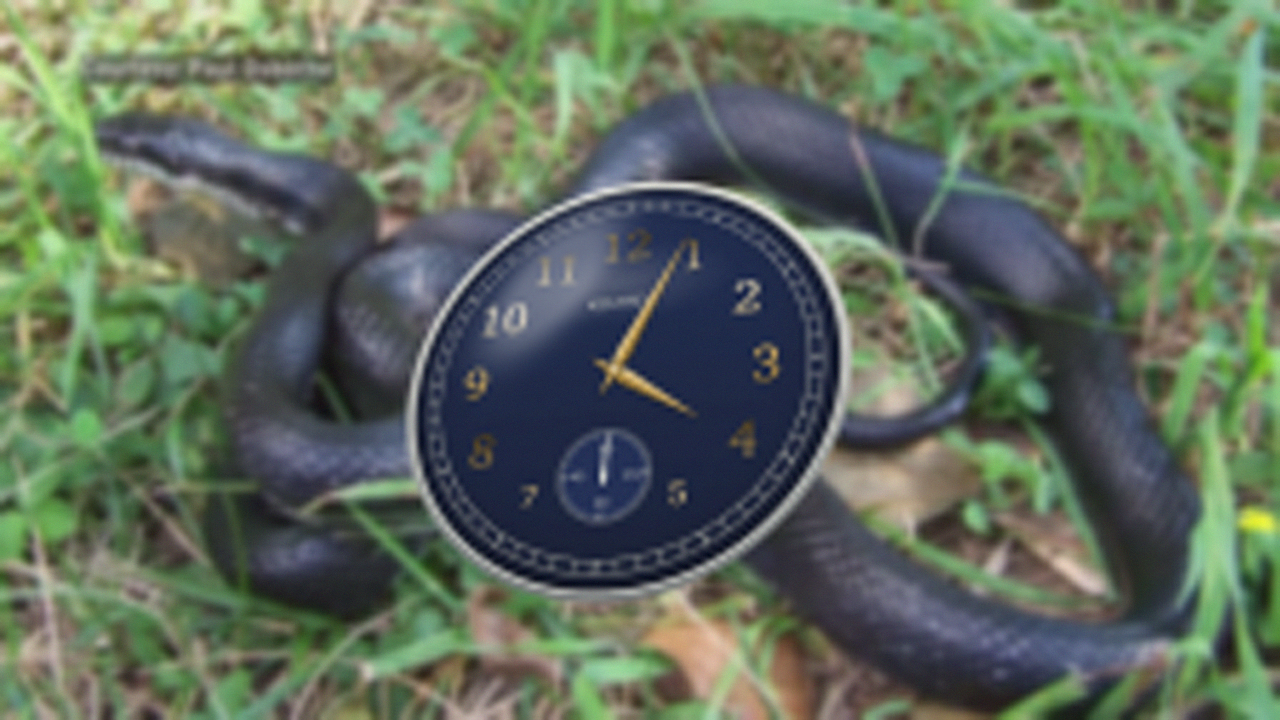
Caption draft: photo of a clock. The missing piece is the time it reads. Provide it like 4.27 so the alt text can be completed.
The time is 4.04
